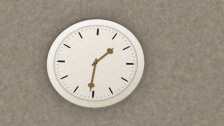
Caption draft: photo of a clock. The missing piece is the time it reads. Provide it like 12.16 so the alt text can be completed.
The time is 1.31
